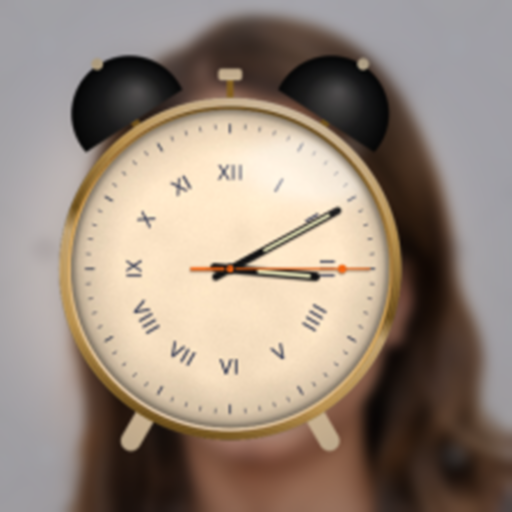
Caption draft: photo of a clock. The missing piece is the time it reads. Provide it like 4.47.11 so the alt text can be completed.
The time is 3.10.15
